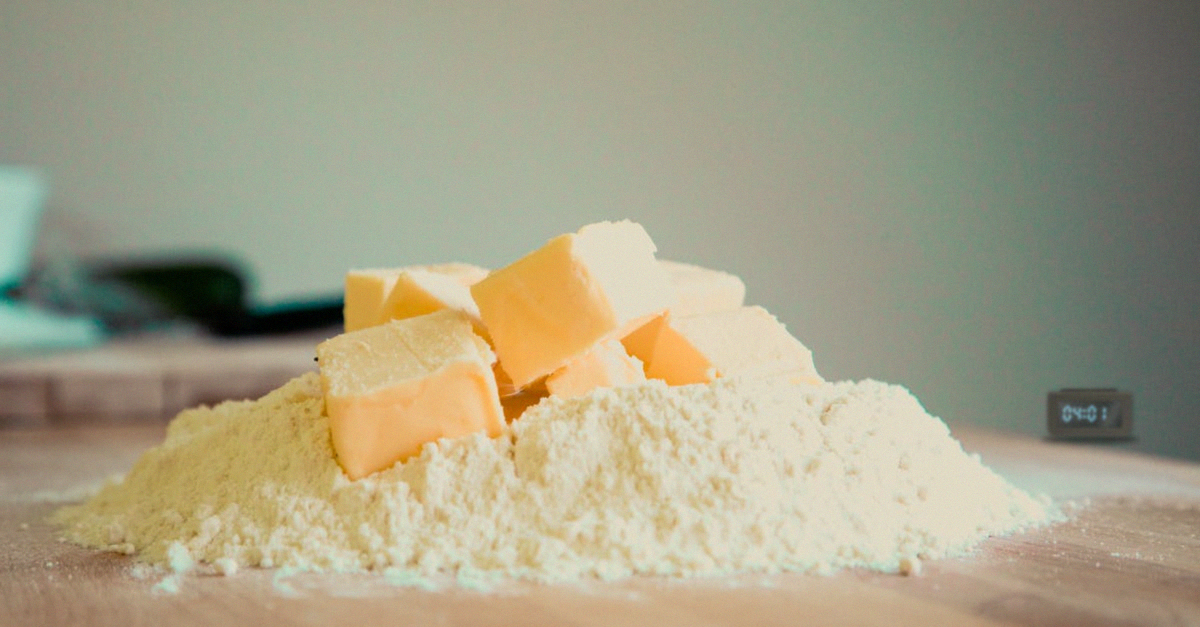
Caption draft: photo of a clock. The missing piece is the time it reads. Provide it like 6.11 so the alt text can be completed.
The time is 4.01
